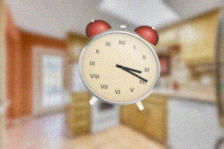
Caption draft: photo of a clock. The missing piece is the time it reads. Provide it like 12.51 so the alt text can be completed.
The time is 3.19
